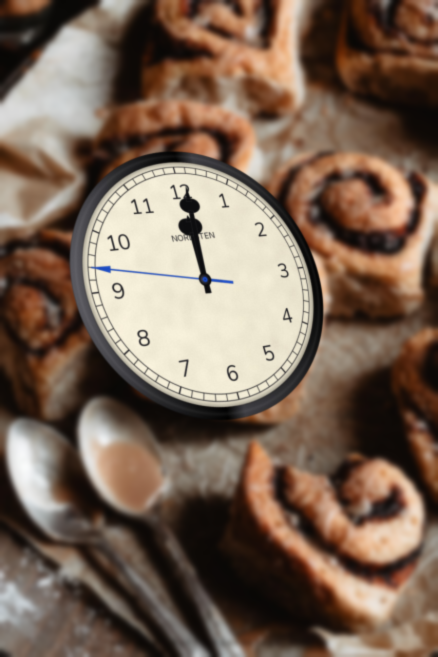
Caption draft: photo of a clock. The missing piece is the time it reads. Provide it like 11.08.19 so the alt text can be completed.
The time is 12.00.47
